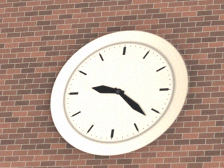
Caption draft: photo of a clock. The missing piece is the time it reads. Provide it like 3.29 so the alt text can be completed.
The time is 9.22
